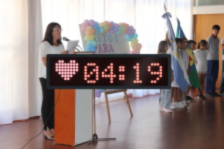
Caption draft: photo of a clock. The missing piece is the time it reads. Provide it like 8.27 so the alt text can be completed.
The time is 4.19
